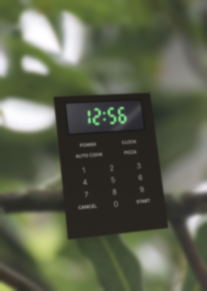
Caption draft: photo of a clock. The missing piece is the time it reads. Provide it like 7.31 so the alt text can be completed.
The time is 12.56
